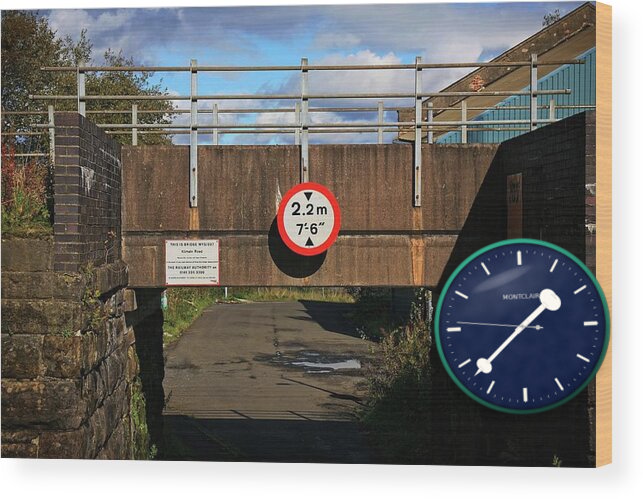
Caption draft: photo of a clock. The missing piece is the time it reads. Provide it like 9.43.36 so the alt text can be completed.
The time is 1.37.46
